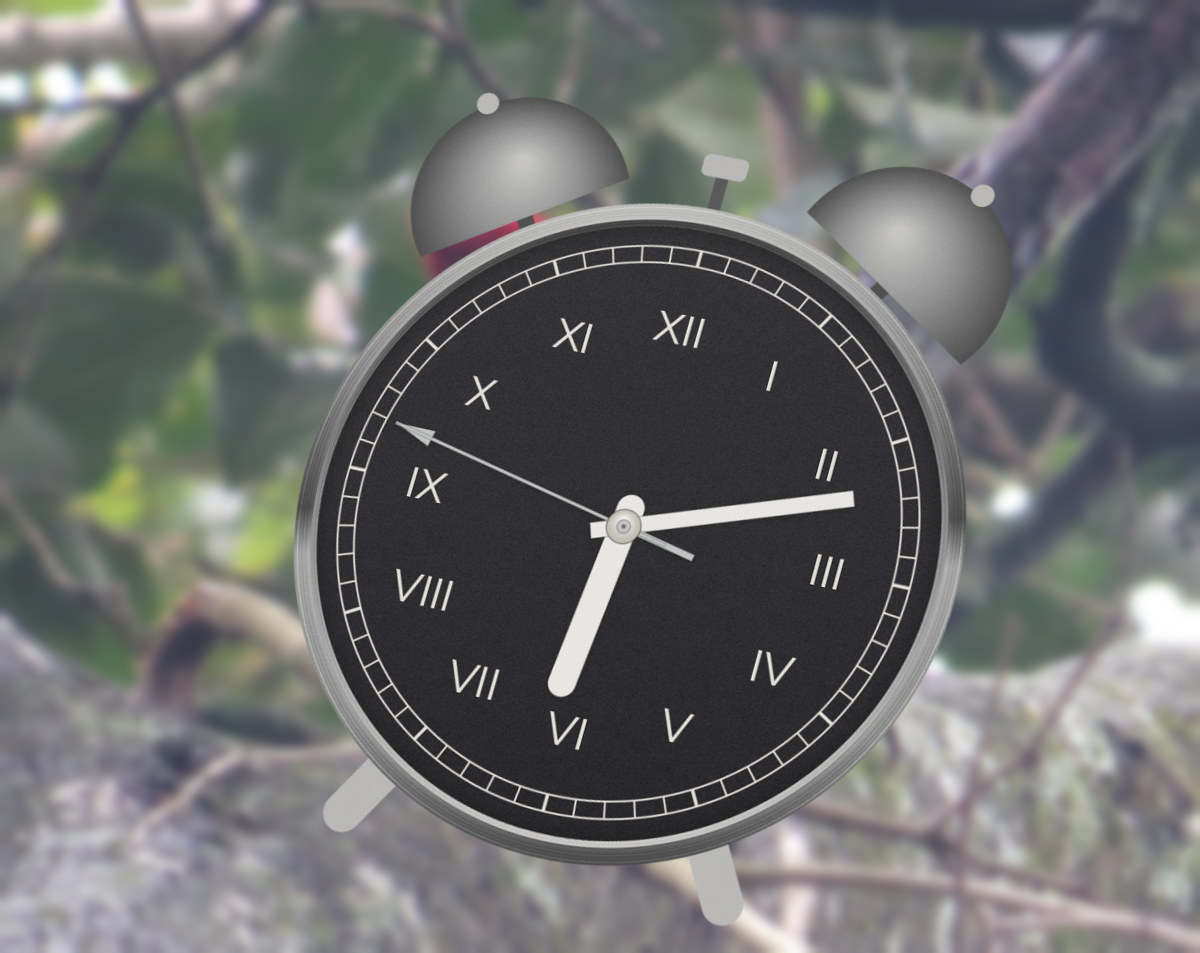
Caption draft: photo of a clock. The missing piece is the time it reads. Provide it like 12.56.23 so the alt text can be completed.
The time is 6.11.47
